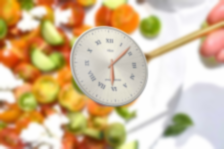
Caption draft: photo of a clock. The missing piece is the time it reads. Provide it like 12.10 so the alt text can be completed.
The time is 6.08
